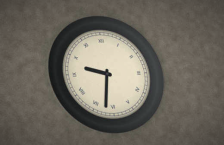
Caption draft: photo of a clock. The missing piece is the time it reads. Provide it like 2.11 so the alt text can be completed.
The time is 9.32
